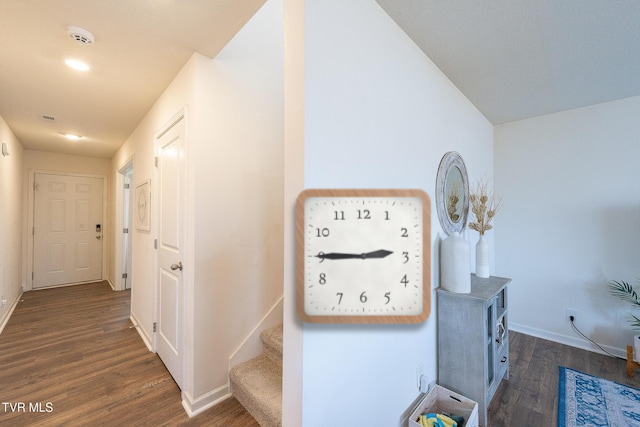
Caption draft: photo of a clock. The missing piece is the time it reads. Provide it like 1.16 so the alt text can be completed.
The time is 2.45
